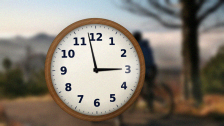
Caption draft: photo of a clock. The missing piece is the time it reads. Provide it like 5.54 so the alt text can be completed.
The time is 2.58
